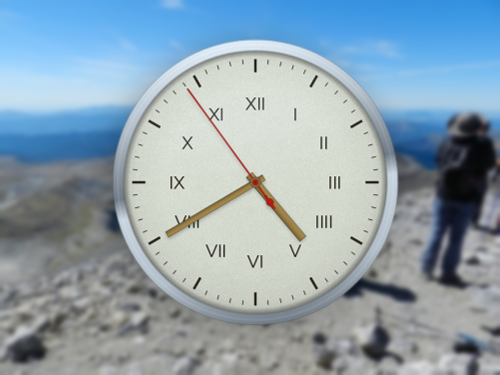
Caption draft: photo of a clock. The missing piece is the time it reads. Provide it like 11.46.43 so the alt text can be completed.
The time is 4.39.54
